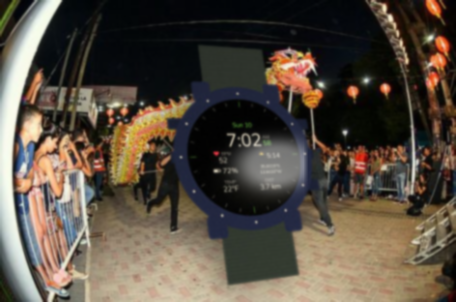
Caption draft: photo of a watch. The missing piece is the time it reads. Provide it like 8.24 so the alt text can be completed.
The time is 7.02
